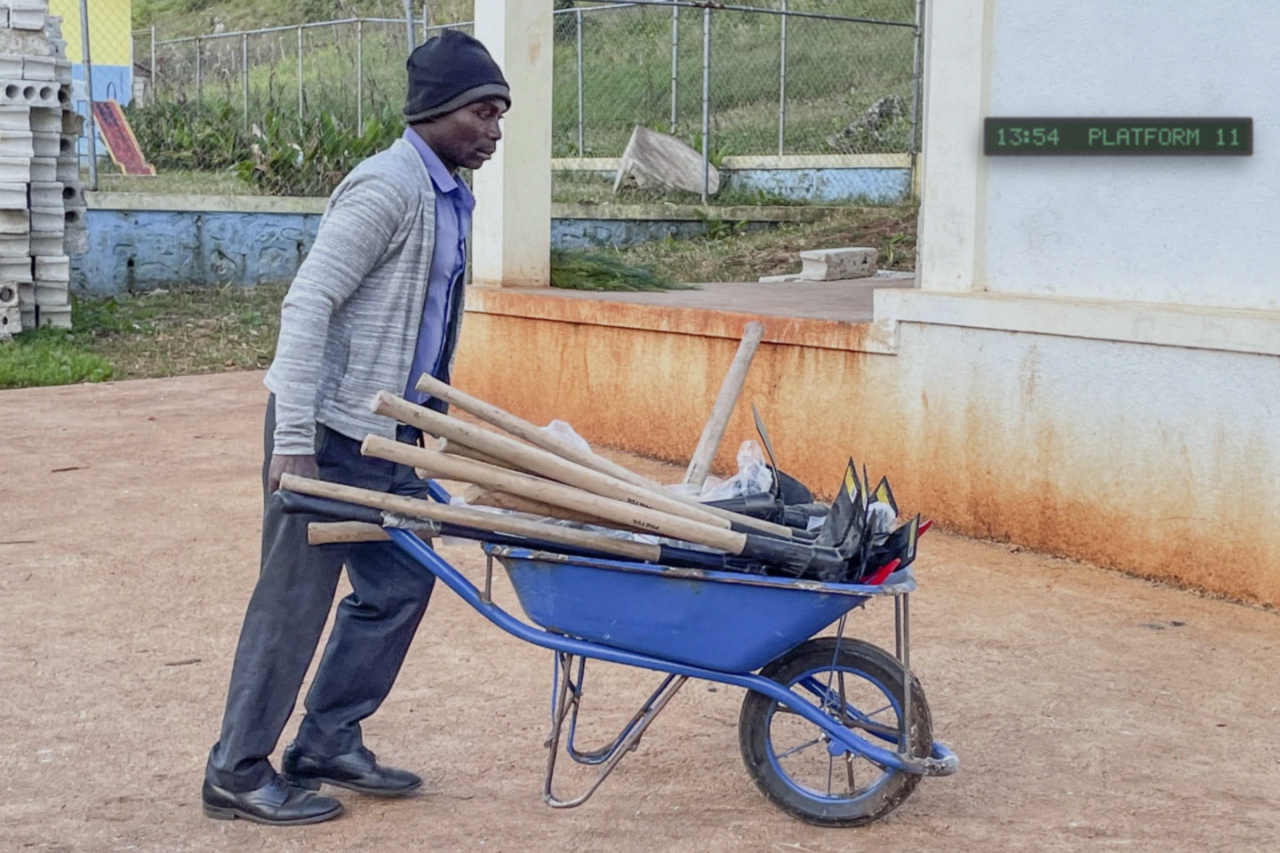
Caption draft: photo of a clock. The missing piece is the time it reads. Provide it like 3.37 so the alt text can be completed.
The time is 13.54
